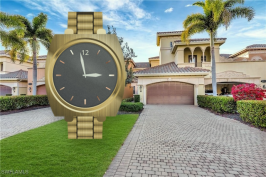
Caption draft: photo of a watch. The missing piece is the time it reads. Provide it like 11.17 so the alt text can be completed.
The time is 2.58
